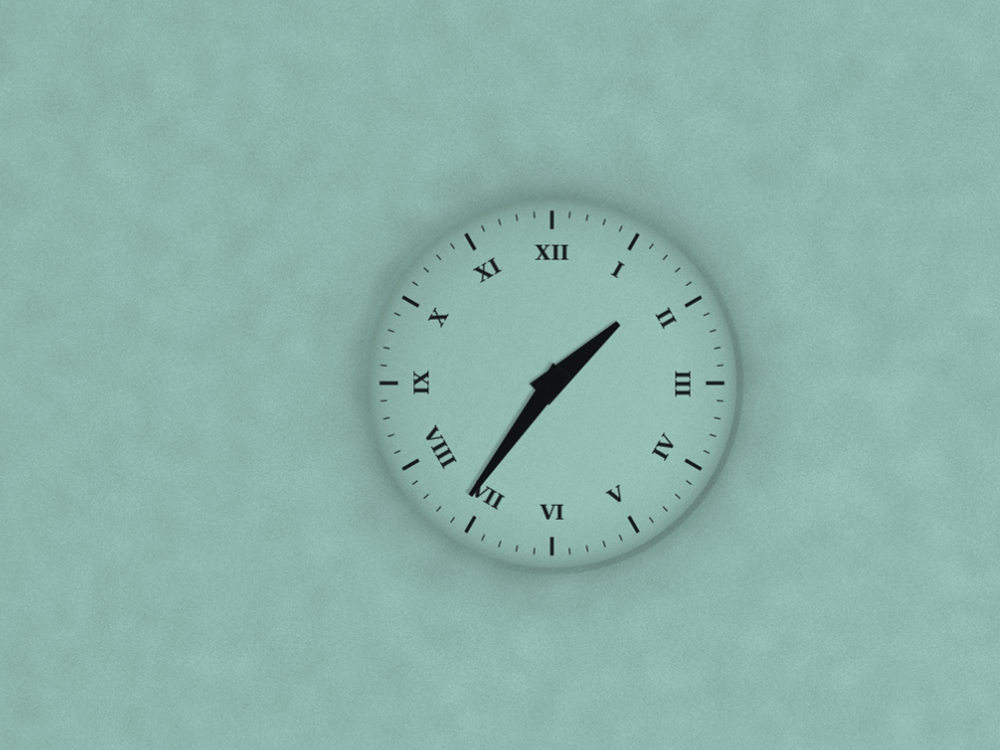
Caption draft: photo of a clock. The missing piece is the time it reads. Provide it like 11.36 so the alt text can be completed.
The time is 1.36
